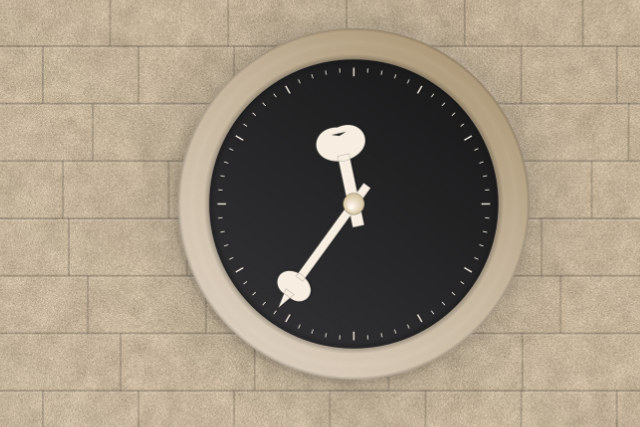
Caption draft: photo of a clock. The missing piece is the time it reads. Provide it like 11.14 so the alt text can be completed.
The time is 11.36
